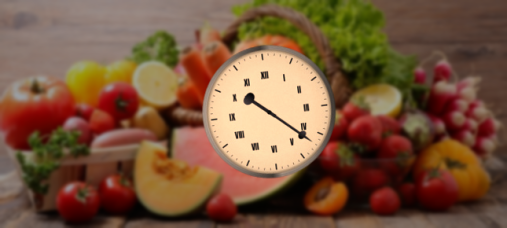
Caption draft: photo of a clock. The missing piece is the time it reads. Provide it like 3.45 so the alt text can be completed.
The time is 10.22
